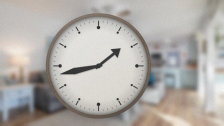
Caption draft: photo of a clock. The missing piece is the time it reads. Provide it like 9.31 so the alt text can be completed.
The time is 1.43
